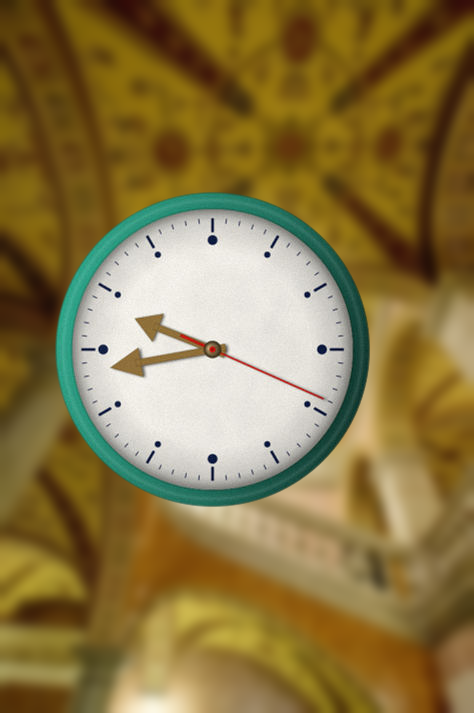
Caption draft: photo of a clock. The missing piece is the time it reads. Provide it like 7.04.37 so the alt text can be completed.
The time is 9.43.19
